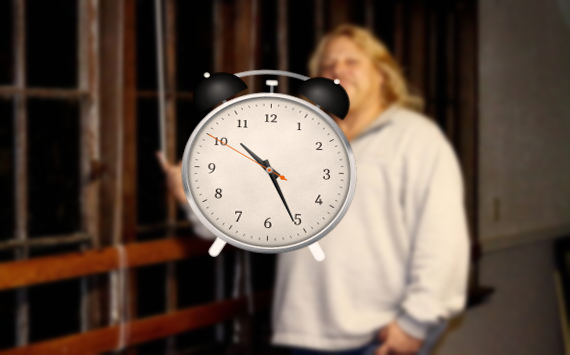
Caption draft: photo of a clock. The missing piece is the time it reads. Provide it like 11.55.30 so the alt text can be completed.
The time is 10.25.50
